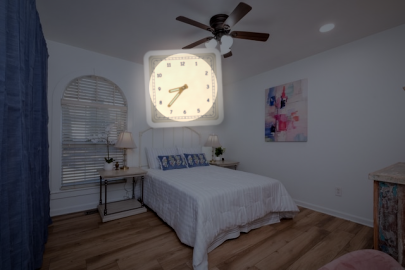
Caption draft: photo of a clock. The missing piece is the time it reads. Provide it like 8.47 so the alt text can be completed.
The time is 8.37
